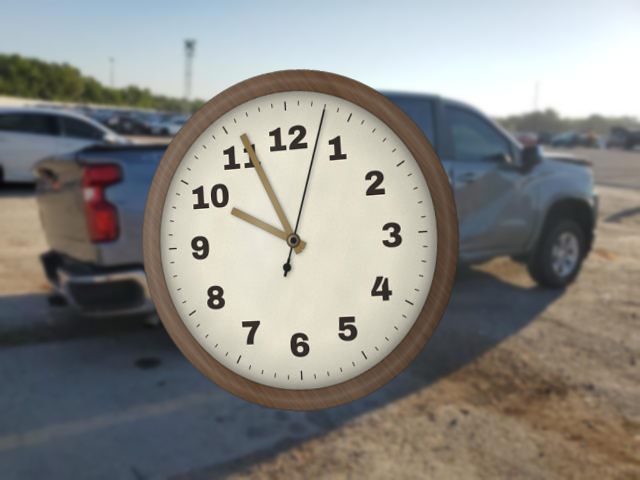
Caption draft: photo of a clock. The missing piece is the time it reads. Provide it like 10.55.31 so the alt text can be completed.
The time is 9.56.03
